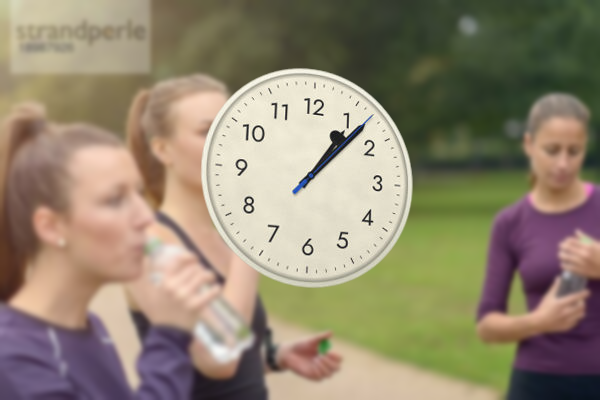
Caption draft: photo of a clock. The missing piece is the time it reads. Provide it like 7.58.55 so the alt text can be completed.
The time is 1.07.07
